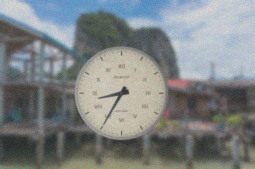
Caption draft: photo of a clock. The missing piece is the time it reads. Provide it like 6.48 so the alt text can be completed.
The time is 8.35
